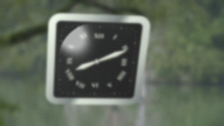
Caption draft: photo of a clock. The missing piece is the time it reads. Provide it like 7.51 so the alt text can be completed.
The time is 8.11
